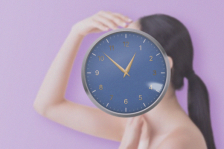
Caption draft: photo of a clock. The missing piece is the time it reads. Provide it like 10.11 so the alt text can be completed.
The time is 12.52
